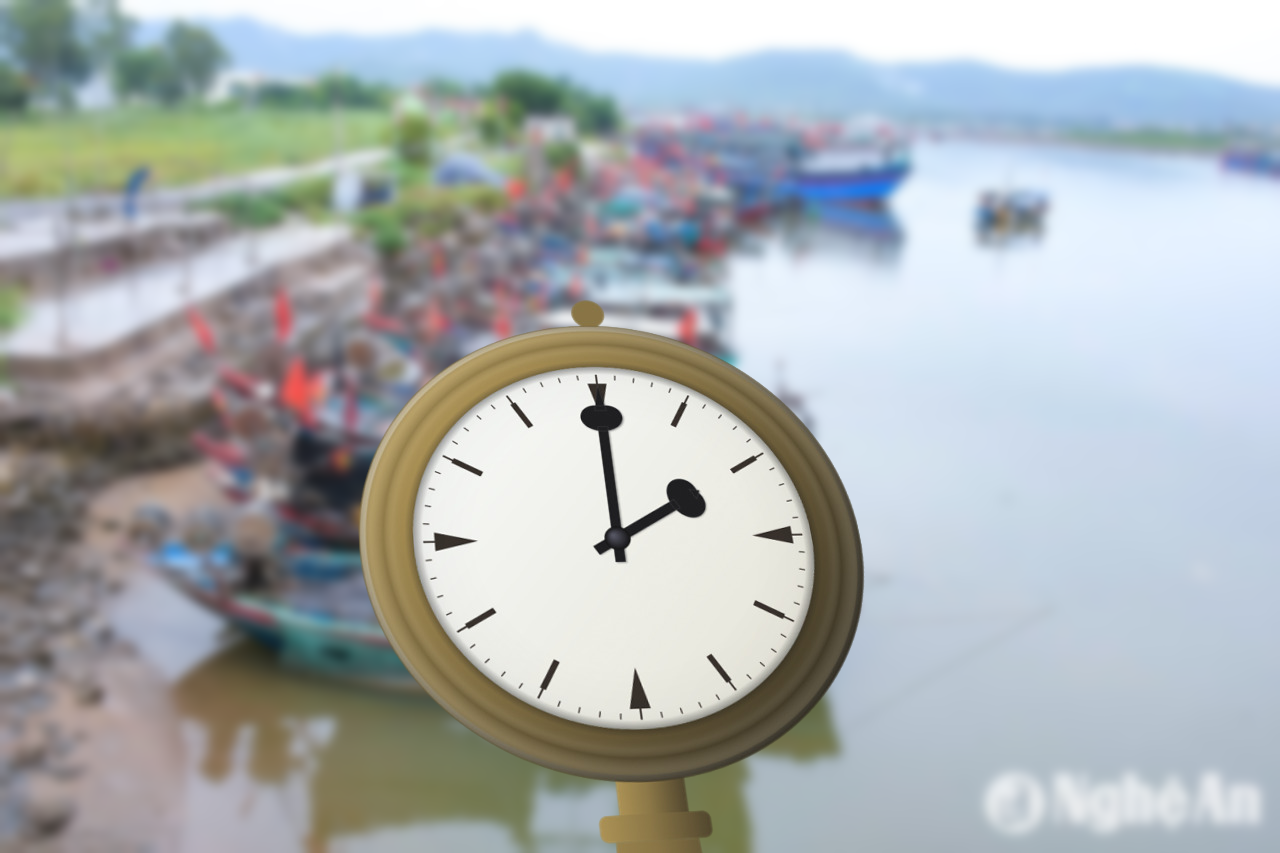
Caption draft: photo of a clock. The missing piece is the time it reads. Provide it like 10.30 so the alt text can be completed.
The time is 2.00
